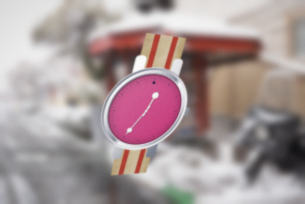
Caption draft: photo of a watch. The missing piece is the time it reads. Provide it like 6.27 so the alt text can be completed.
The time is 12.35
